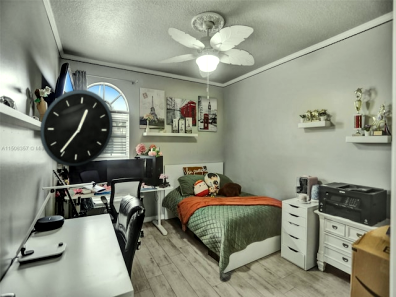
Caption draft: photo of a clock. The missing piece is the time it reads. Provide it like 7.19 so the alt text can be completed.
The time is 12.36
